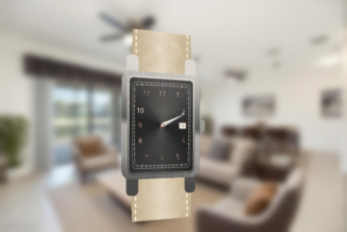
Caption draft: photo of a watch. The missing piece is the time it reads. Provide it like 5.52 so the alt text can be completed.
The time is 2.11
